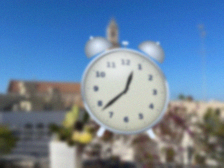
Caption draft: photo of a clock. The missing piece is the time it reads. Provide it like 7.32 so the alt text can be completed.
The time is 12.38
